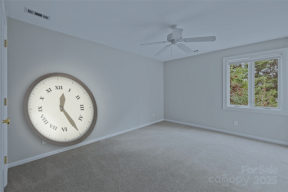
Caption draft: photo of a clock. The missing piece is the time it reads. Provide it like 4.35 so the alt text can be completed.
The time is 12.25
